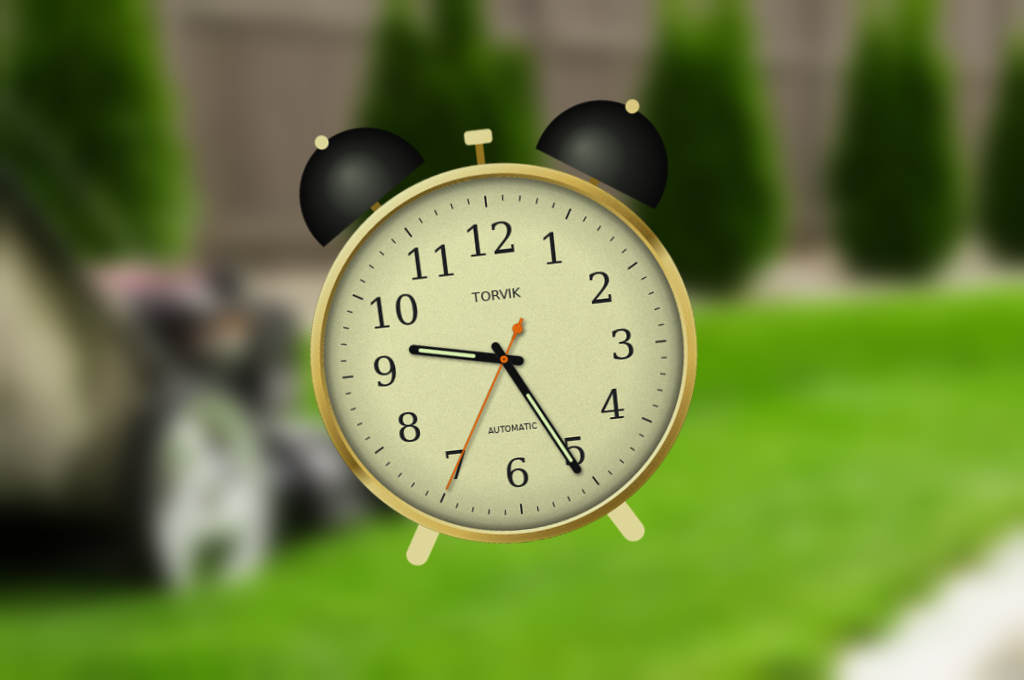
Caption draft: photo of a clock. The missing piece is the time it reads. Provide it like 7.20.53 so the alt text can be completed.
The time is 9.25.35
